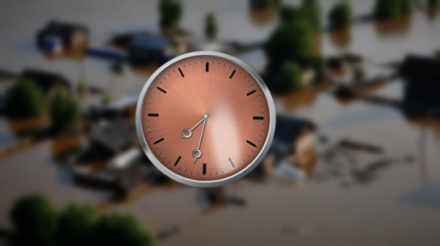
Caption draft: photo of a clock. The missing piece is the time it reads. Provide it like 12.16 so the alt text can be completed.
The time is 7.32
